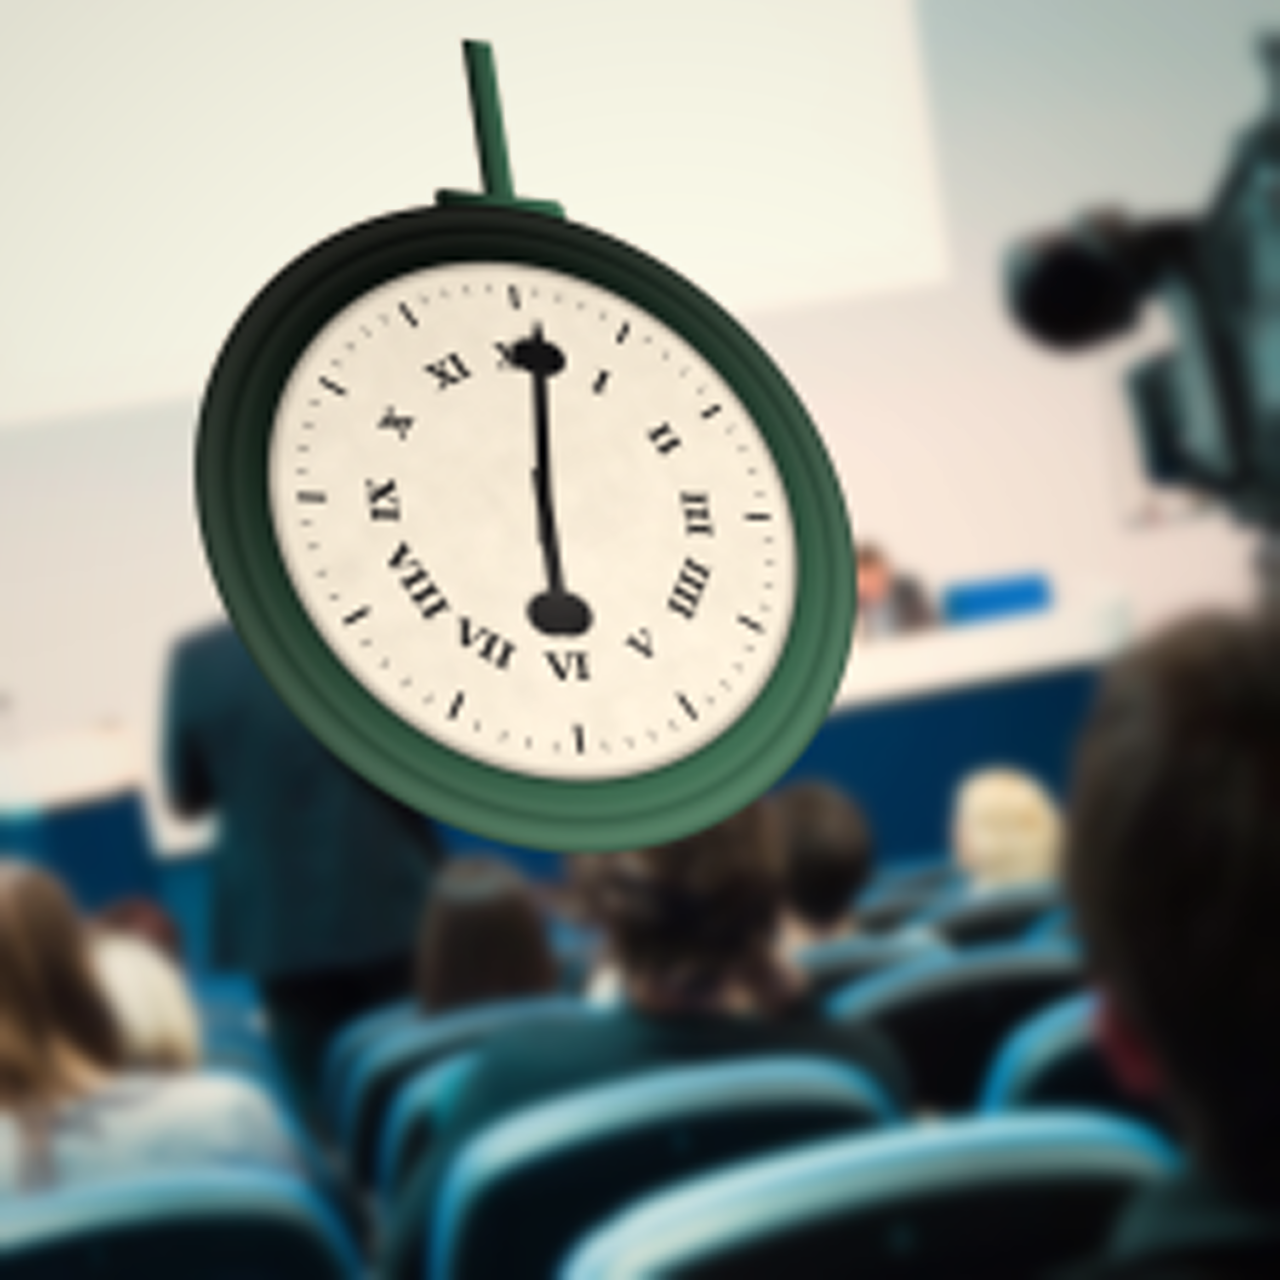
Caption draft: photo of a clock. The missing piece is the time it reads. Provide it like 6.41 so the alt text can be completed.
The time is 6.01
